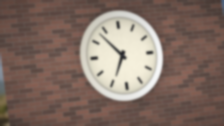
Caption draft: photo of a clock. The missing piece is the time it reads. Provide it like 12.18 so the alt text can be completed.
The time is 6.53
